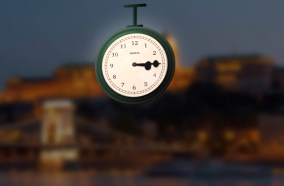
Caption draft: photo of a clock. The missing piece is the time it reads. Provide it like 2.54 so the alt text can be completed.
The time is 3.15
